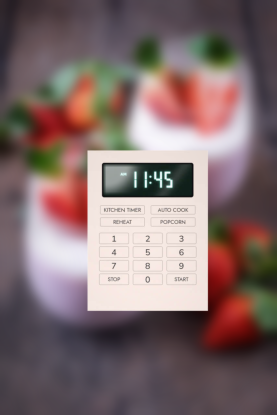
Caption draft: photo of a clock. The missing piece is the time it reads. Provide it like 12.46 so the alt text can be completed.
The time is 11.45
